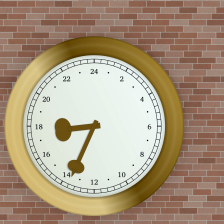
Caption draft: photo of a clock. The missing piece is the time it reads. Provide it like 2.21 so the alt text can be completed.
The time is 17.34
